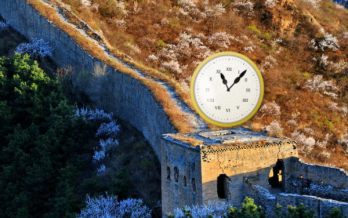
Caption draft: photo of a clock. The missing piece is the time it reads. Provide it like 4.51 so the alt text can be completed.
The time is 11.07
